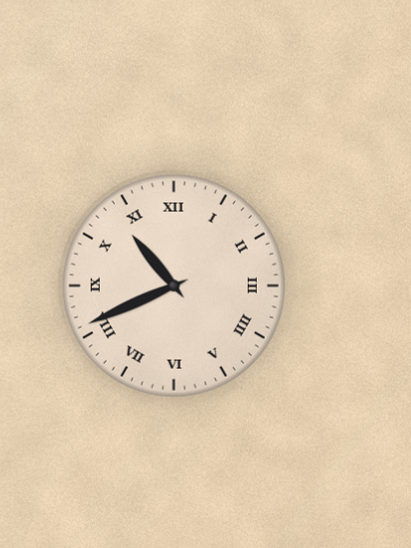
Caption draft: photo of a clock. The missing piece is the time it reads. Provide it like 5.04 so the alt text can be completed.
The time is 10.41
